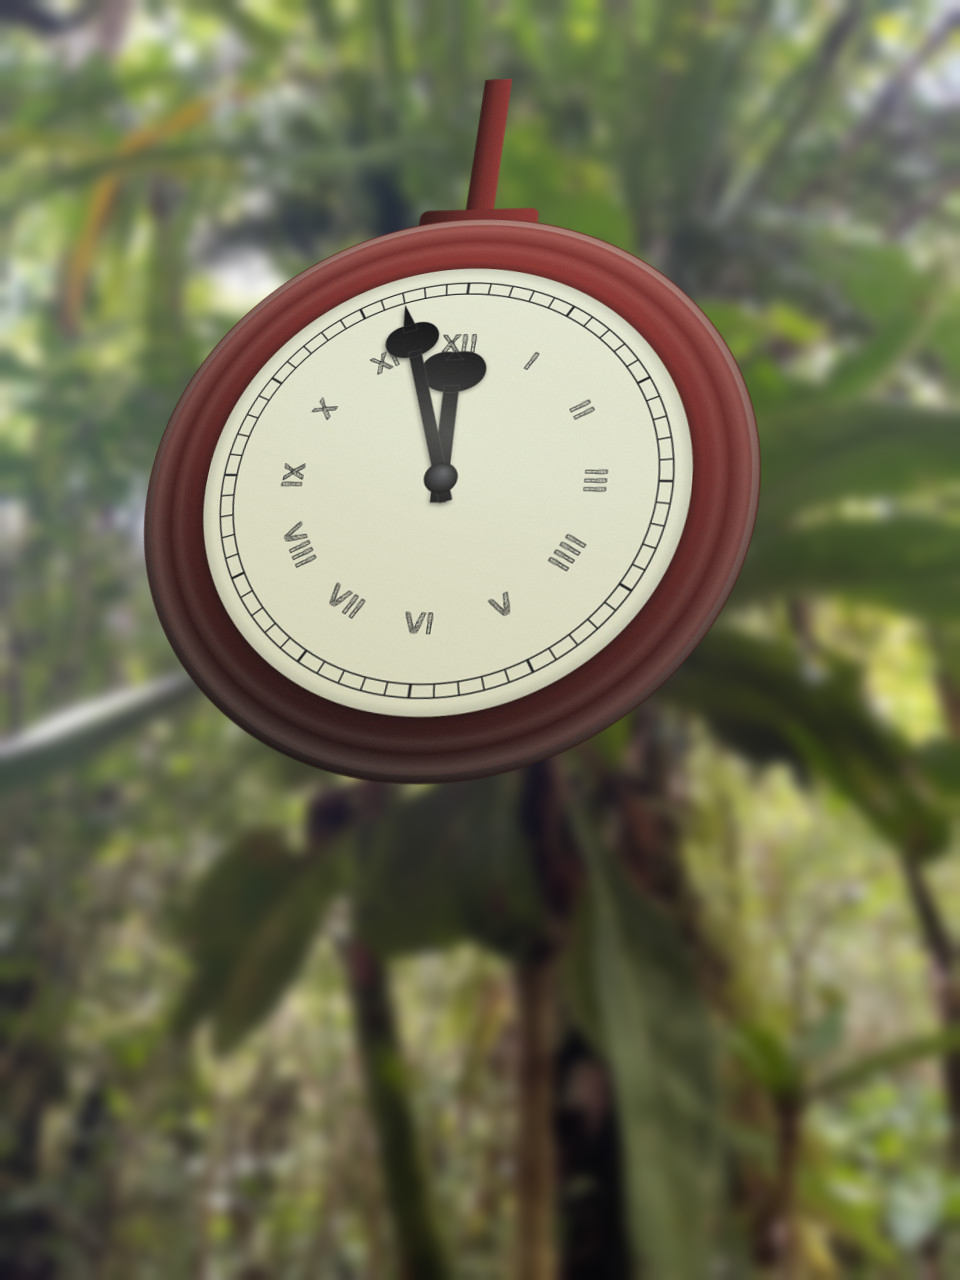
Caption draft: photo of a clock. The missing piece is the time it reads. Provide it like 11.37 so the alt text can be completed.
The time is 11.57
